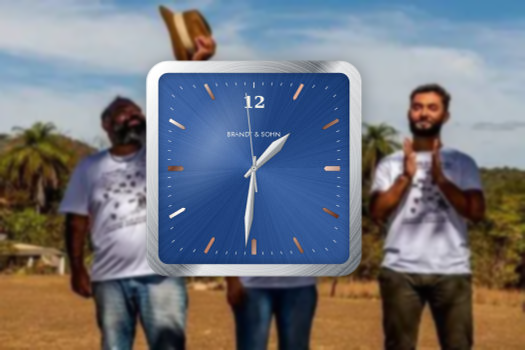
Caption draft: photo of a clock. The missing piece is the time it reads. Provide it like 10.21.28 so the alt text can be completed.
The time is 1.30.59
